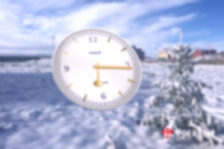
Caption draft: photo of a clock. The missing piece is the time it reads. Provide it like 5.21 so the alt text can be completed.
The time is 6.16
